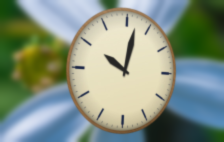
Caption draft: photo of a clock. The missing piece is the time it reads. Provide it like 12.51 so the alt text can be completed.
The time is 10.02
